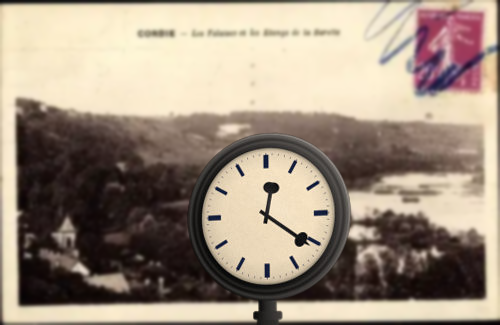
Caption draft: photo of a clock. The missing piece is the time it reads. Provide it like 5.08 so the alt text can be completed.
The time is 12.21
